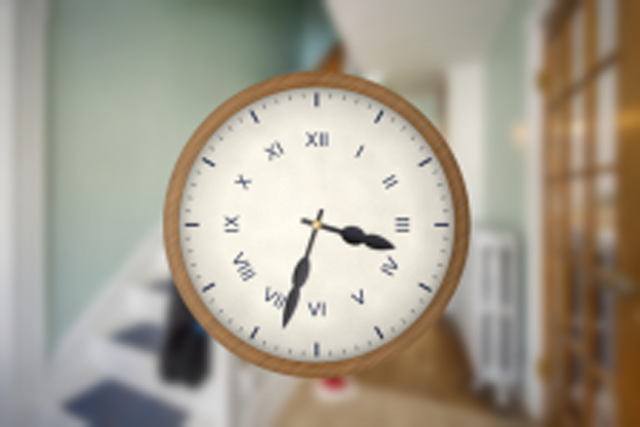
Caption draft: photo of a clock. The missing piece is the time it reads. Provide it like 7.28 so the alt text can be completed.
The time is 3.33
